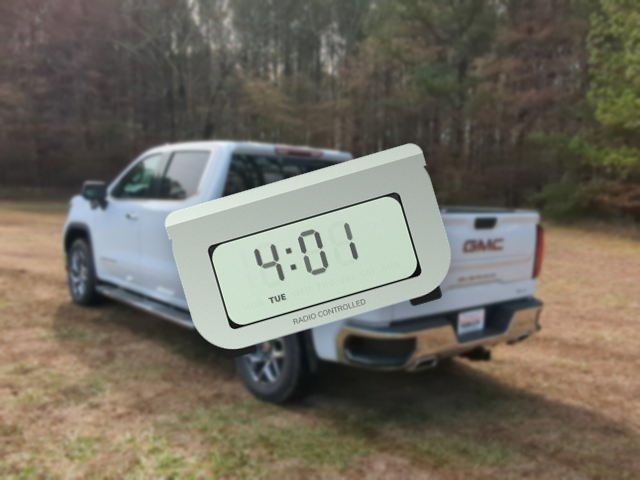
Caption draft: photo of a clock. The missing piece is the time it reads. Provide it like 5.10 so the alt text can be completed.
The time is 4.01
